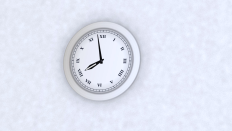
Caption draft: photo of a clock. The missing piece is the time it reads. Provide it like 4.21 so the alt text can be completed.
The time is 7.58
